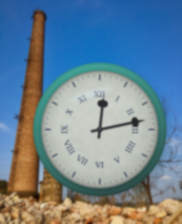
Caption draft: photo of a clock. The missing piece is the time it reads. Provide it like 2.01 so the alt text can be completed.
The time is 12.13
